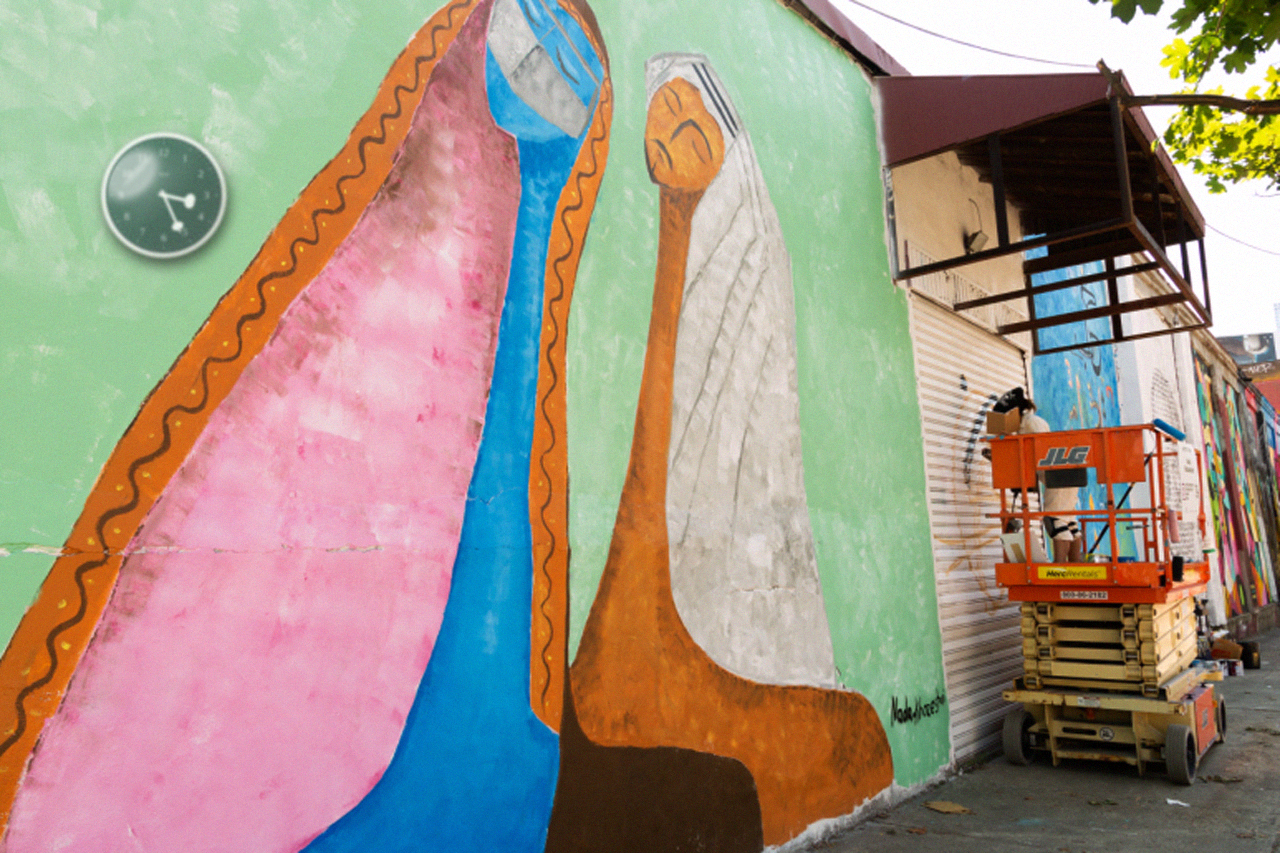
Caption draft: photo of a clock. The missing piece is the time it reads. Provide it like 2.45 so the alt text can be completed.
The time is 3.26
